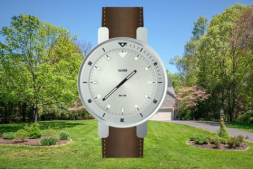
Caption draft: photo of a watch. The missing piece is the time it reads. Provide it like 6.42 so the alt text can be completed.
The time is 1.38
